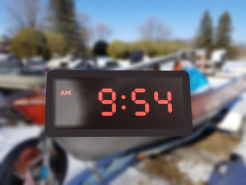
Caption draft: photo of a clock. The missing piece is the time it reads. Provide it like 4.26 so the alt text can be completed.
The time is 9.54
